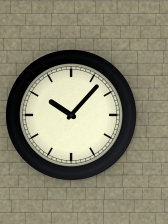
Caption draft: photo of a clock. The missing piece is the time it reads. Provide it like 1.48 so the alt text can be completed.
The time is 10.07
